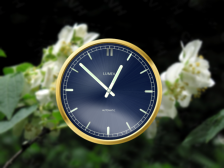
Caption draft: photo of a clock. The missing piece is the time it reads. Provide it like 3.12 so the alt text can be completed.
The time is 12.52
